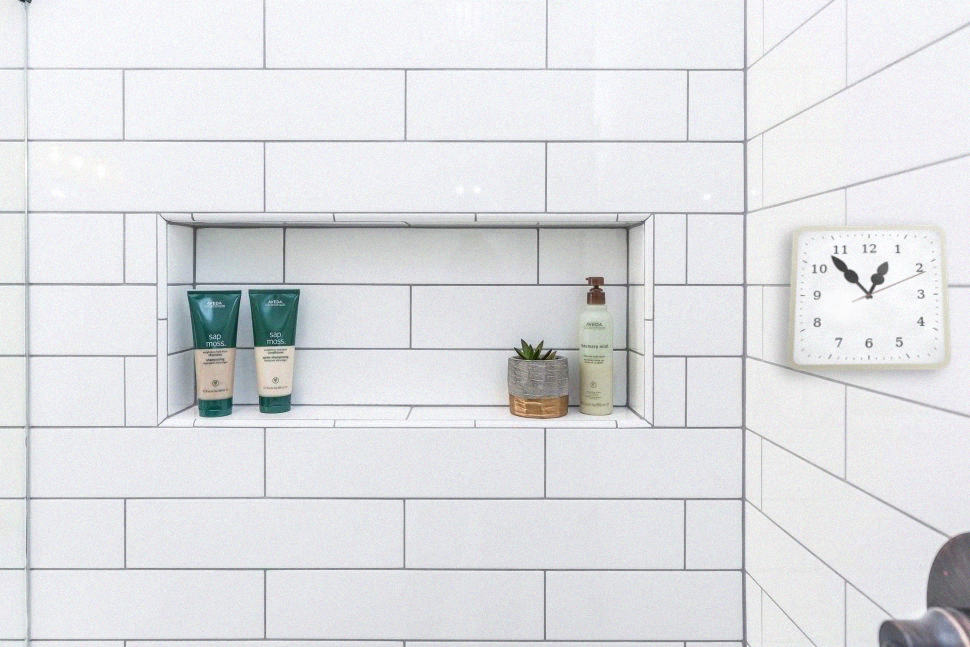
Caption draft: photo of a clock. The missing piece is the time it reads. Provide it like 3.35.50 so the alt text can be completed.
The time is 12.53.11
